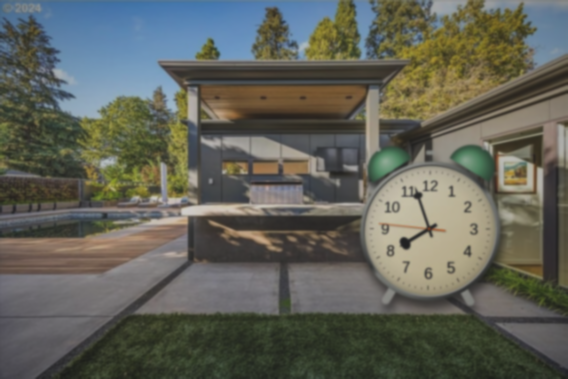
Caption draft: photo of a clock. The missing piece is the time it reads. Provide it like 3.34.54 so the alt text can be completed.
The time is 7.56.46
